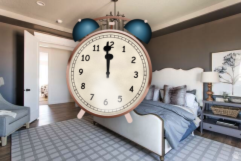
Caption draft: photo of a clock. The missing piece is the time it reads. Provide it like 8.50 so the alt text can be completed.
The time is 11.59
